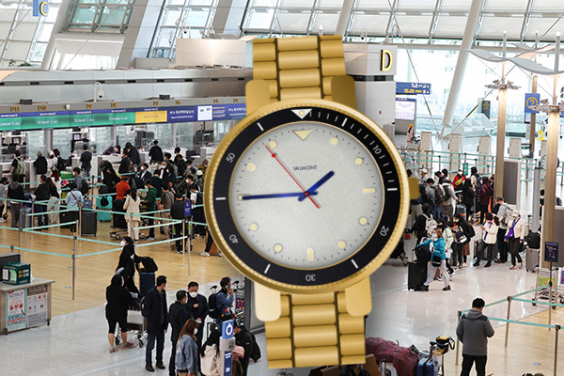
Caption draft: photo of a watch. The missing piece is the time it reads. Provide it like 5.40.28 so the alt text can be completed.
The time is 1.44.54
